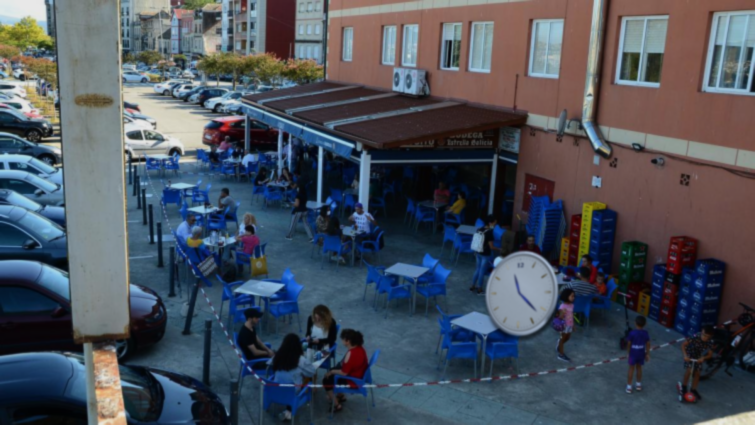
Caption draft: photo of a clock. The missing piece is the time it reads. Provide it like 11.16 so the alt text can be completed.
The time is 11.22
